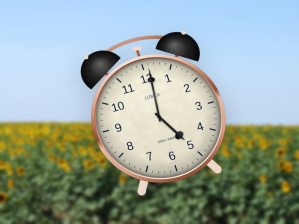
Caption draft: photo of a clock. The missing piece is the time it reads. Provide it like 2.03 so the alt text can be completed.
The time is 5.01
